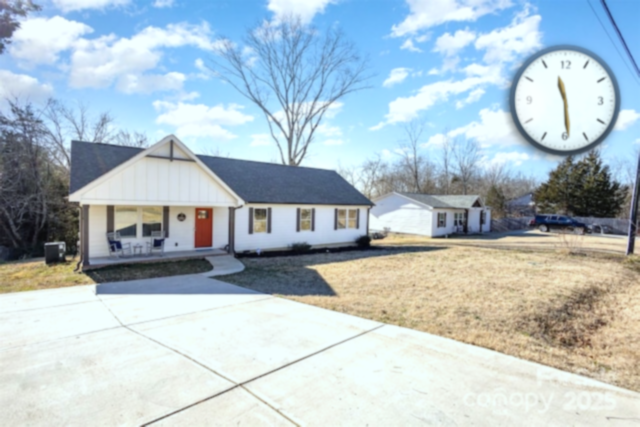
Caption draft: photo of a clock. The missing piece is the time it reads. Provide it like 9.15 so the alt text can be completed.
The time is 11.29
